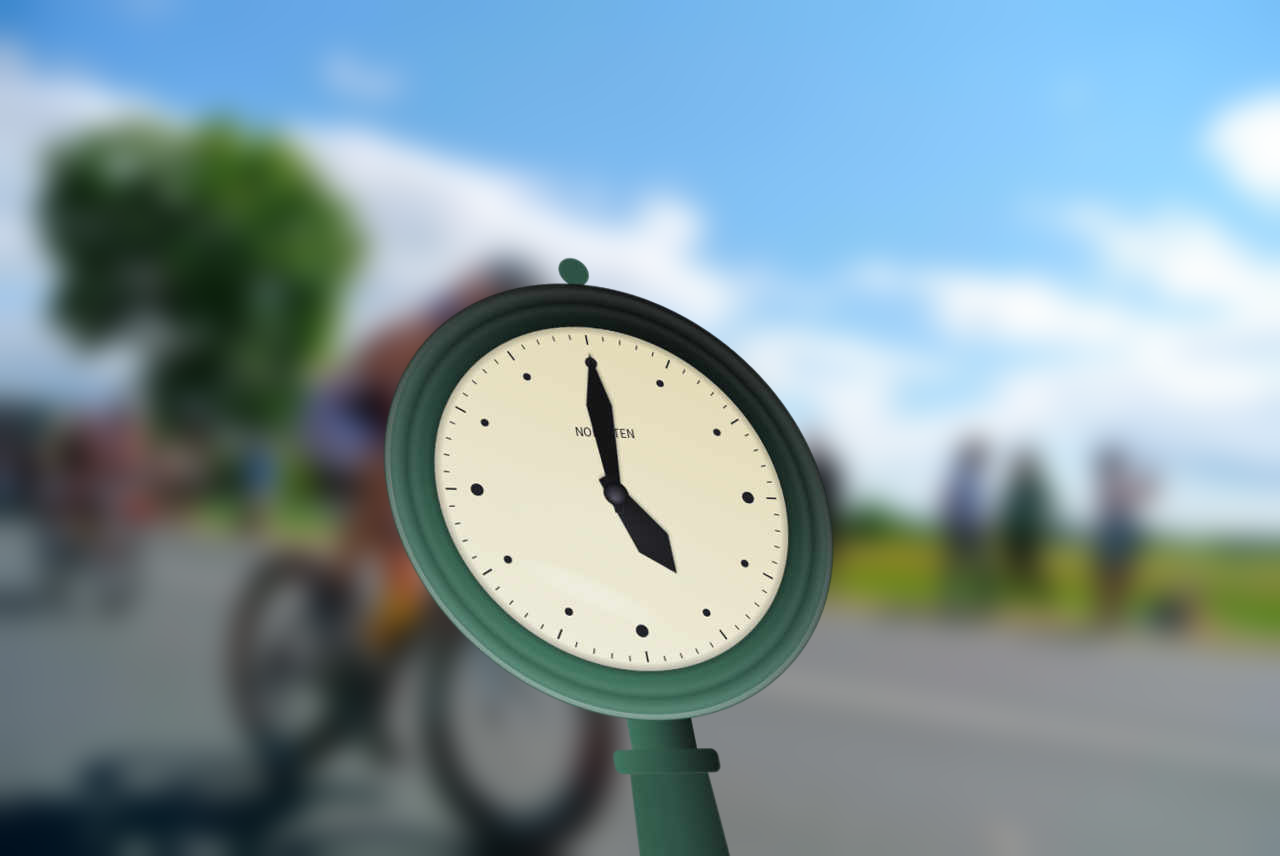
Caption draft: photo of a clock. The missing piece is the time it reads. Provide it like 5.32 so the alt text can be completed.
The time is 5.00
